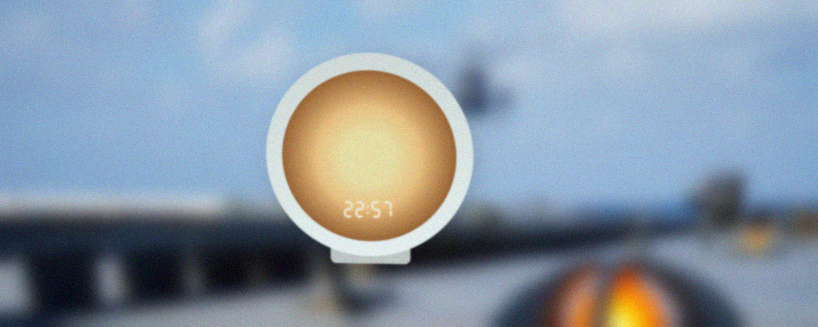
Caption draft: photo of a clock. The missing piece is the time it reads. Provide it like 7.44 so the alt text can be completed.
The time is 22.57
